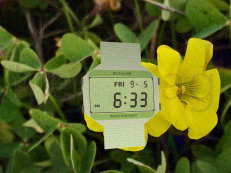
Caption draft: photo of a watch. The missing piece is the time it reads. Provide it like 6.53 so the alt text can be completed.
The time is 6.33
